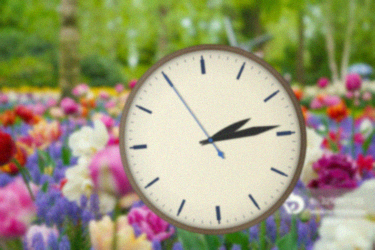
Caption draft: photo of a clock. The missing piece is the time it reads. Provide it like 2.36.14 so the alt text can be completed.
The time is 2.13.55
